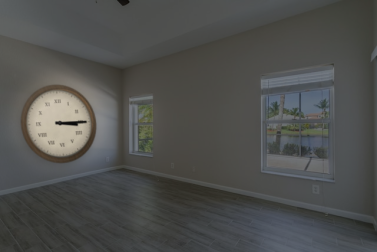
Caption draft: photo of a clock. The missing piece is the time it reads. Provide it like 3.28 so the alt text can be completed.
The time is 3.15
